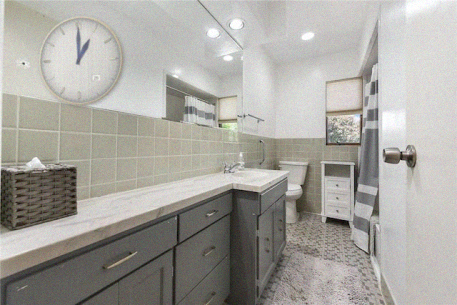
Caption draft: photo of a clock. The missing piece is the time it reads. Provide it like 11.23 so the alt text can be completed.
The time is 1.00
